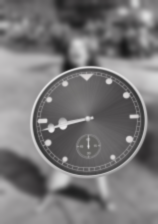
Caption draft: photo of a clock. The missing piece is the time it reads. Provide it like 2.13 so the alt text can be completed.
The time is 8.43
